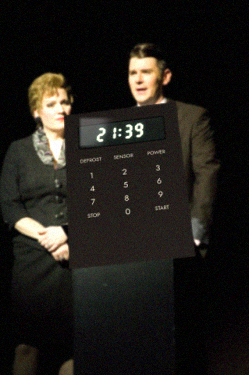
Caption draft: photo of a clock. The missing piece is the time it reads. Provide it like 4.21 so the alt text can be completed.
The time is 21.39
